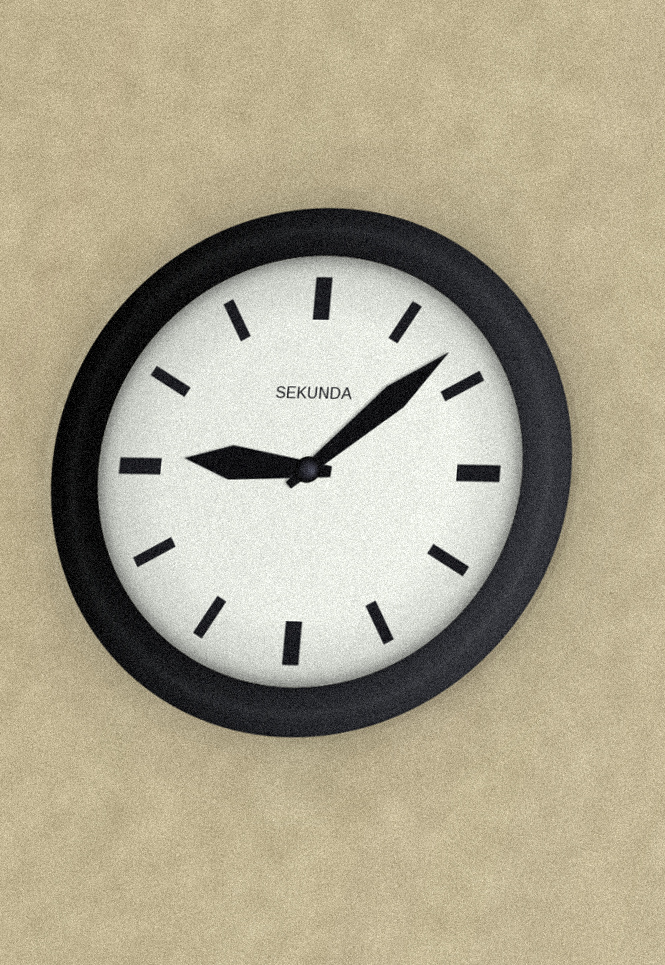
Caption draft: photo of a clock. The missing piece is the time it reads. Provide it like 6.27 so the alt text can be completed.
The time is 9.08
